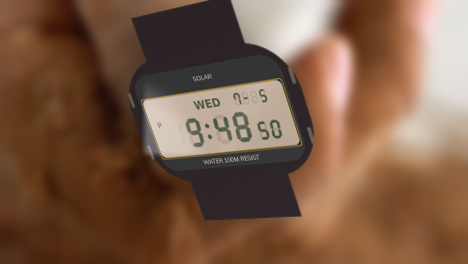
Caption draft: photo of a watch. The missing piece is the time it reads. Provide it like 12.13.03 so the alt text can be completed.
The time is 9.48.50
